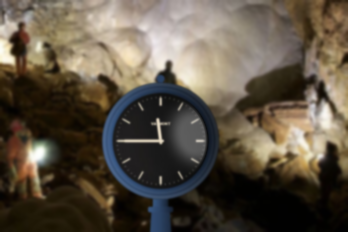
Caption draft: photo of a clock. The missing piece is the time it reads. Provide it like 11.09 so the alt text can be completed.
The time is 11.45
